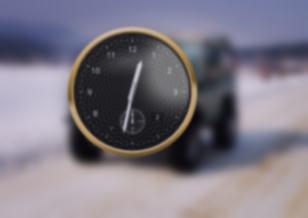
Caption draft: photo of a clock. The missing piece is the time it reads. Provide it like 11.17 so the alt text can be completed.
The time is 12.32
